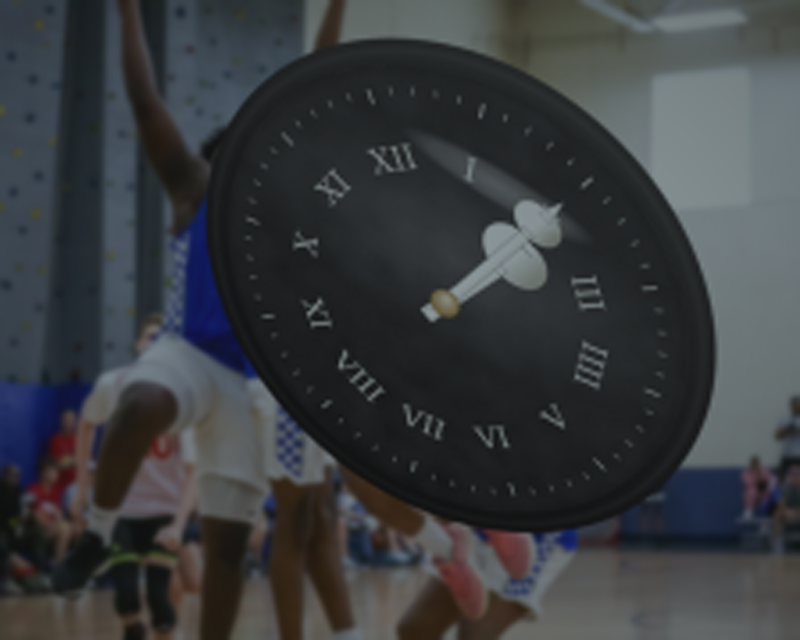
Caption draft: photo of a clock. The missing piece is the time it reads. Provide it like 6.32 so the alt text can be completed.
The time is 2.10
